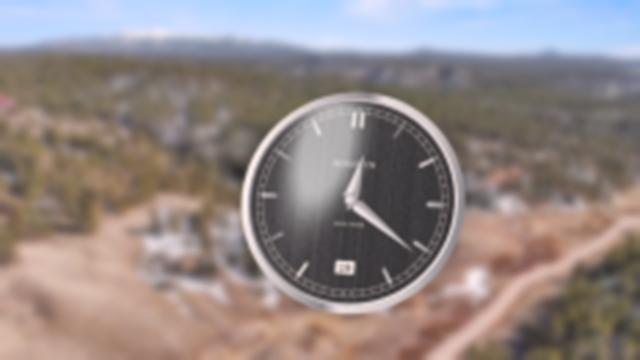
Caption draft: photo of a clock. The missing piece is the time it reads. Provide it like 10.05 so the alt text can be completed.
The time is 12.21
